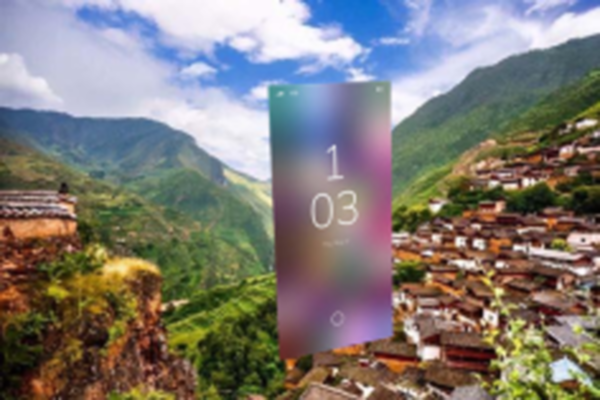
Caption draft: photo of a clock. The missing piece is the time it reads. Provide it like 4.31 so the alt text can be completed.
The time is 1.03
